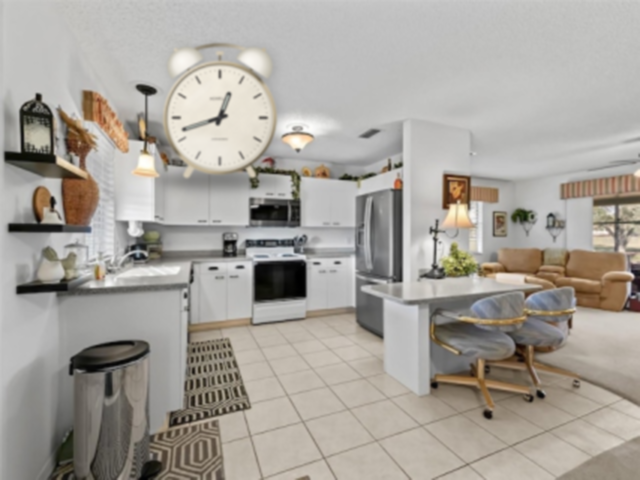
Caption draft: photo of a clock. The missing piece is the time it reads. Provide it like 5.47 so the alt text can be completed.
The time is 12.42
